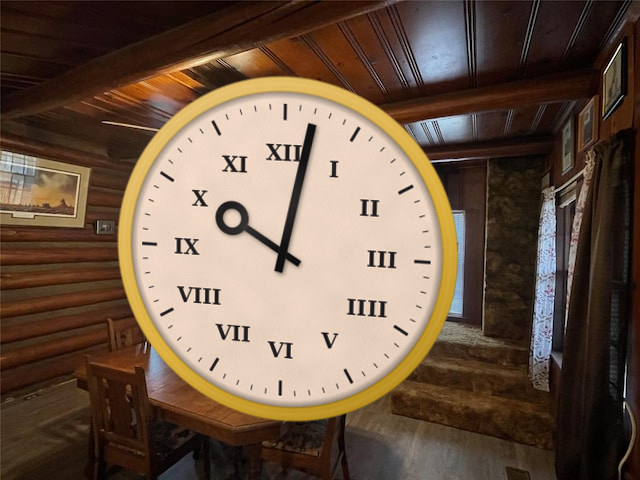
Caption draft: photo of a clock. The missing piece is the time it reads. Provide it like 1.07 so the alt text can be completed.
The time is 10.02
